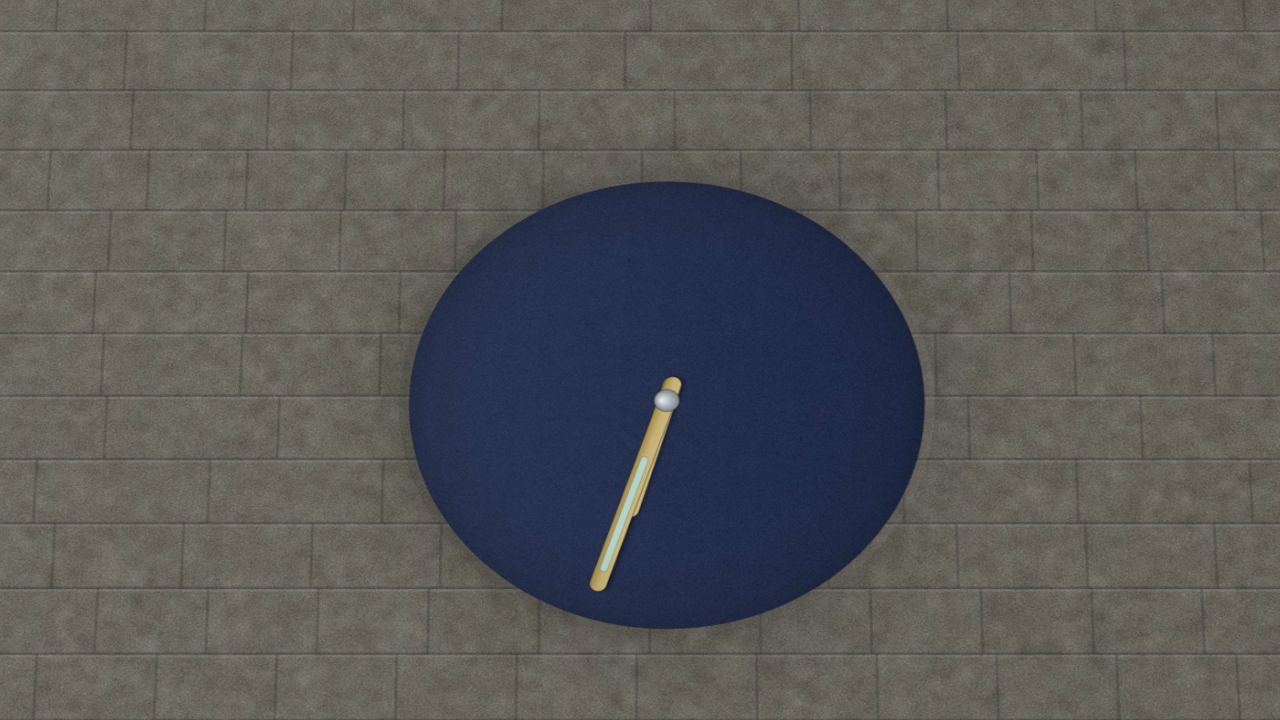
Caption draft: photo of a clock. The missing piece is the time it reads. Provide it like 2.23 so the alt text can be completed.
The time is 6.33
